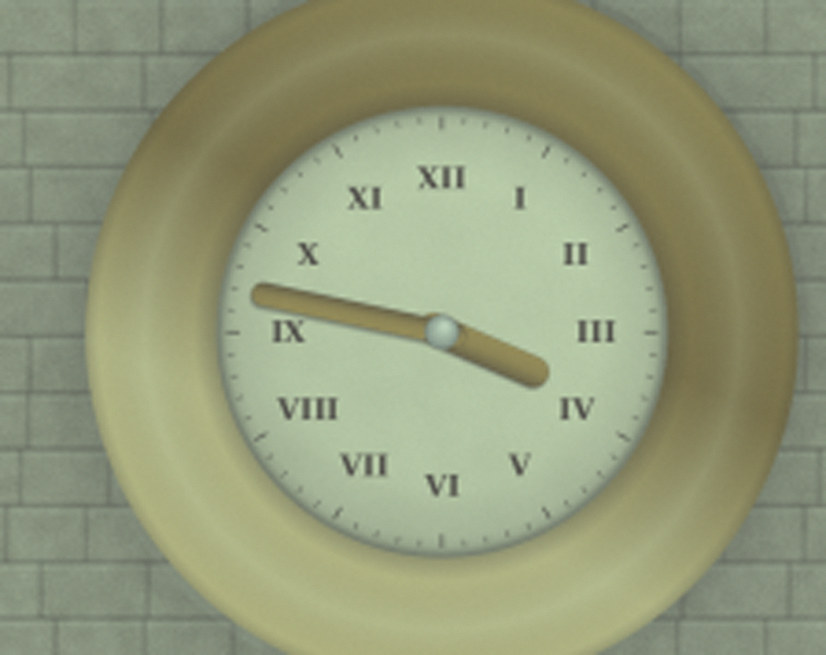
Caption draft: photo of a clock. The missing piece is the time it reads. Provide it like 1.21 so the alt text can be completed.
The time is 3.47
